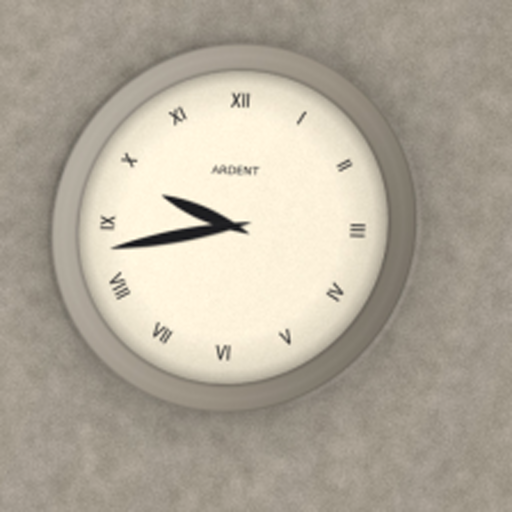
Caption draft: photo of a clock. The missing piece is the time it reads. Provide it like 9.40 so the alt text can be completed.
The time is 9.43
